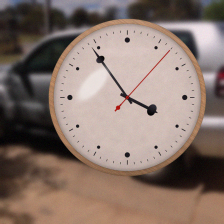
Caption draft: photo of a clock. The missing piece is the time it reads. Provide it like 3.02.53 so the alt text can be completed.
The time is 3.54.07
